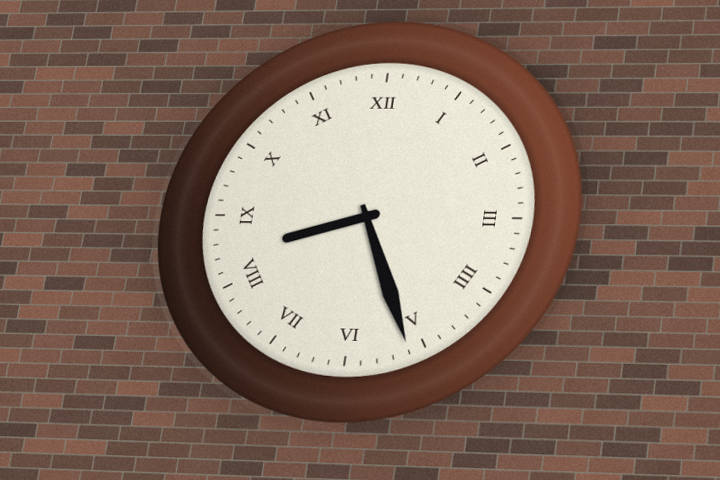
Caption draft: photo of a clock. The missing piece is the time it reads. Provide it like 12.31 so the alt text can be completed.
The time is 8.26
